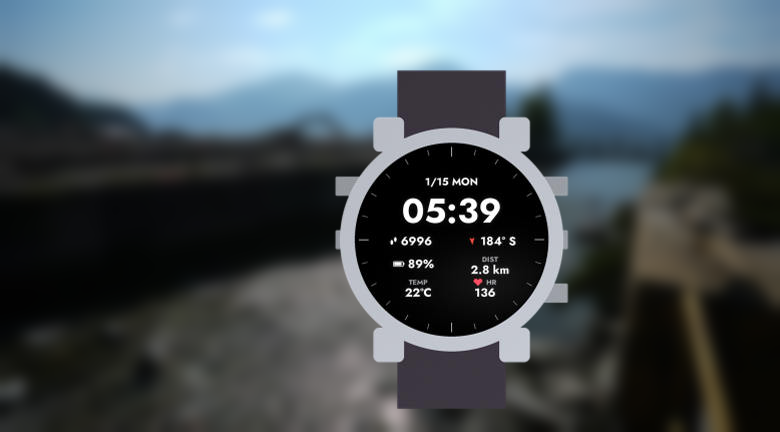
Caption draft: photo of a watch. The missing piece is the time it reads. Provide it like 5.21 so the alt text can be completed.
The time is 5.39
